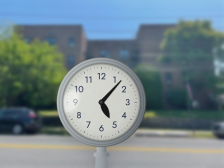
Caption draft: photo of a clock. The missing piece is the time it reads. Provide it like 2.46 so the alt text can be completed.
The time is 5.07
